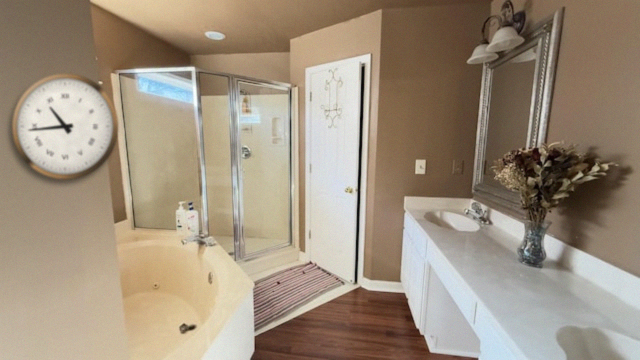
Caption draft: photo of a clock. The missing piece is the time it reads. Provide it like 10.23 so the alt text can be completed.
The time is 10.44
